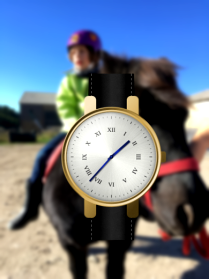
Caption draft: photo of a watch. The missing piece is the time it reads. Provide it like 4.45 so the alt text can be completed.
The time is 1.37
